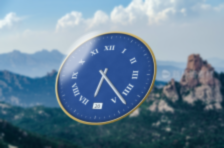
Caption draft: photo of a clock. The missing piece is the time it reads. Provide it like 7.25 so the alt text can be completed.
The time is 6.23
